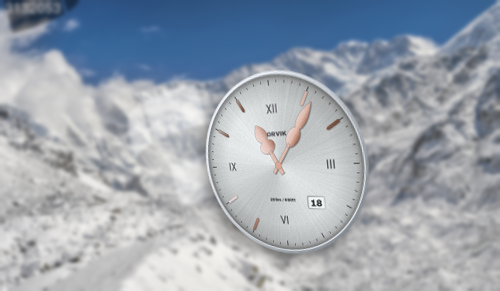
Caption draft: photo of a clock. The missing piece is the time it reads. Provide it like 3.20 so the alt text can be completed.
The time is 11.06
